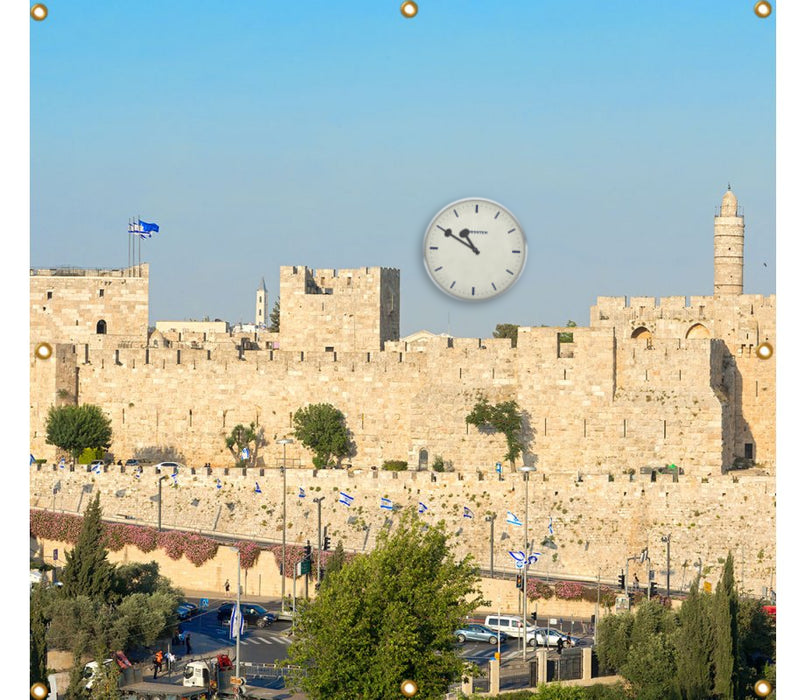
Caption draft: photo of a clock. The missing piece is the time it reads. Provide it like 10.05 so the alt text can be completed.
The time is 10.50
